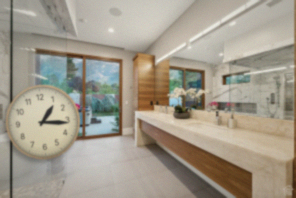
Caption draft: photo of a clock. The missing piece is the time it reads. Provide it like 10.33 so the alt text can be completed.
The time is 1.16
